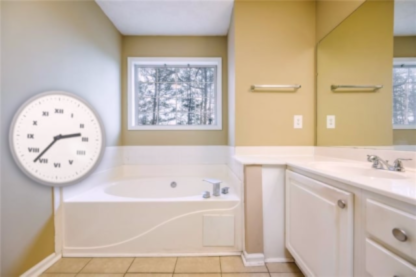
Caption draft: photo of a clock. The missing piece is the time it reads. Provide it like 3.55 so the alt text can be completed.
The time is 2.37
